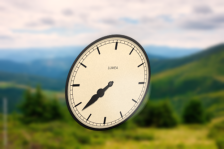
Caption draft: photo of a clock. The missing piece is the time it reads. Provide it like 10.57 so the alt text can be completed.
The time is 7.38
